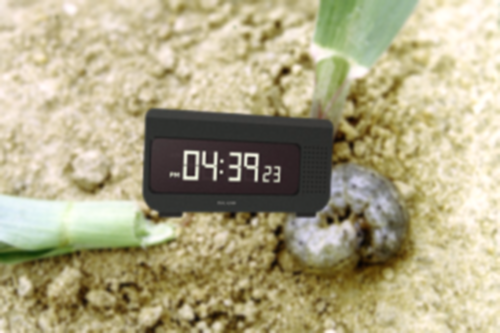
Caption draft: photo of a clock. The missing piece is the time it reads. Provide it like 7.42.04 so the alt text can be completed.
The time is 4.39.23
